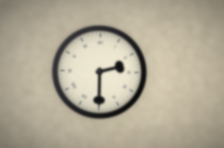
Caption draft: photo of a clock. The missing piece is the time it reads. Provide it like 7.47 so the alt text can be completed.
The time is 2.30
